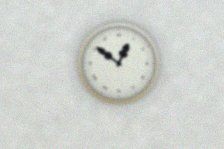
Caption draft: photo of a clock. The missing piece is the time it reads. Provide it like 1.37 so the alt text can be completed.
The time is 12.51
